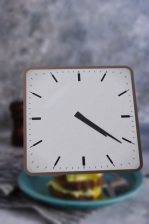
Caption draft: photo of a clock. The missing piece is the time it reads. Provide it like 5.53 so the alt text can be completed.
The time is 4.21
